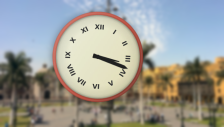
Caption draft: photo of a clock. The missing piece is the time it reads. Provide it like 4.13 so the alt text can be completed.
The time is 3.18
